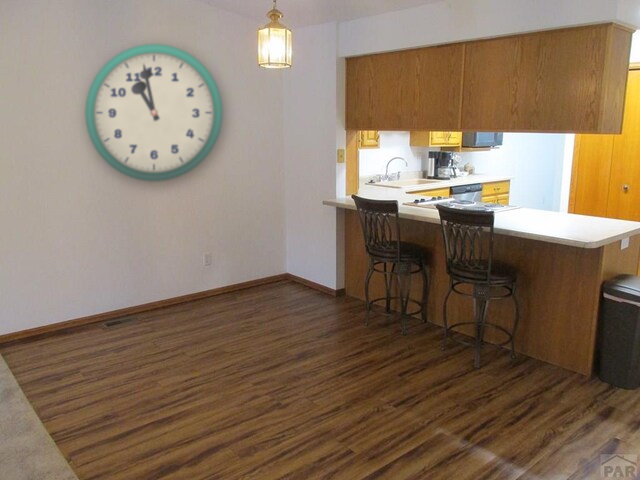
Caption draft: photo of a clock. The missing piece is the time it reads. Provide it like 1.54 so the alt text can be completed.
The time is 10.58
